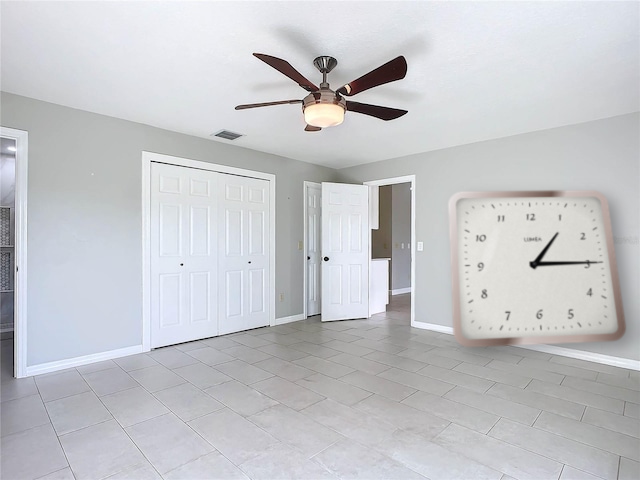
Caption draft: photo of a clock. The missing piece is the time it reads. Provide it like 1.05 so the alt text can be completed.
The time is 1.15
